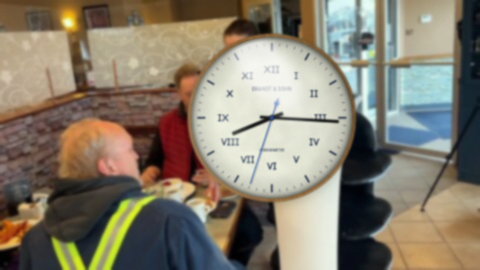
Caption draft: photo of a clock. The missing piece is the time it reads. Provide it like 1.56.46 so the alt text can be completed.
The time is 8.15.33
